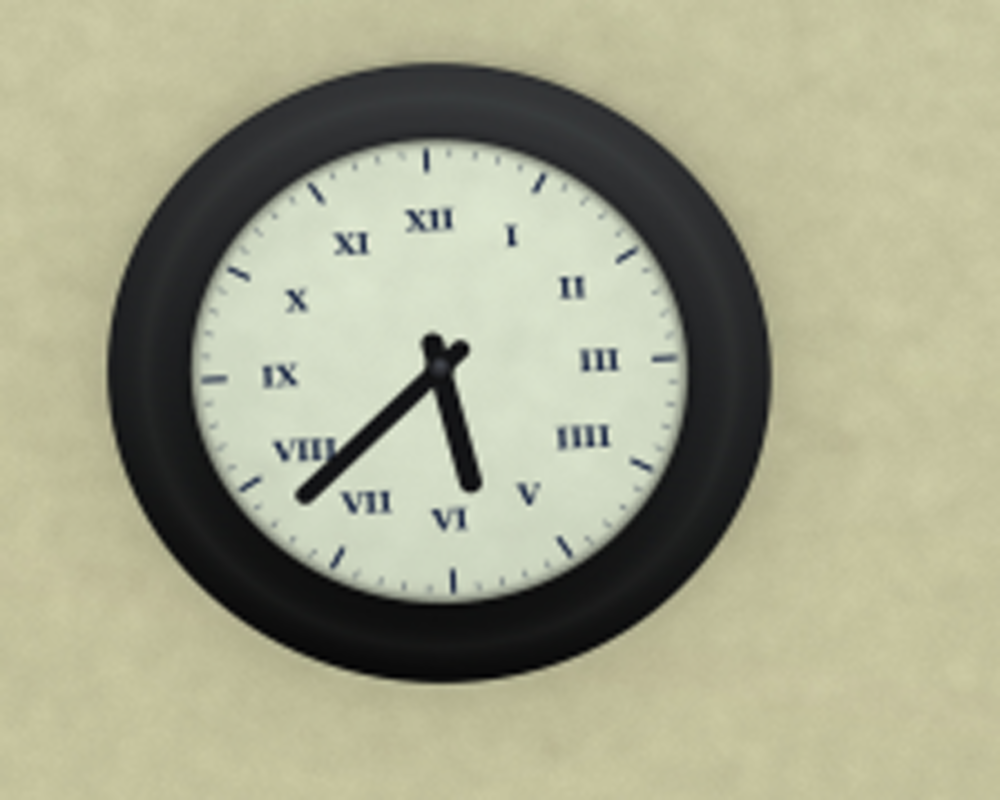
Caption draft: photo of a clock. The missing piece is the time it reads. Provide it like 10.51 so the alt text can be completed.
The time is 5.38
